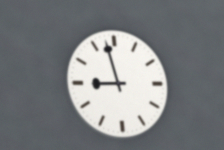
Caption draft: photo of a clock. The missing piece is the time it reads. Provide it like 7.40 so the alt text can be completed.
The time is 8.58
